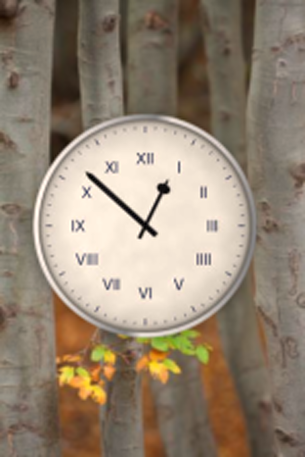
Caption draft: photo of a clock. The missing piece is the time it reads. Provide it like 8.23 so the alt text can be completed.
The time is 12.52
